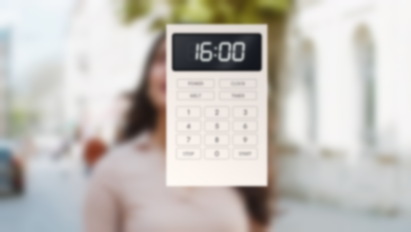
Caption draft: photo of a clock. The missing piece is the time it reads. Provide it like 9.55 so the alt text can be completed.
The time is 16.00
